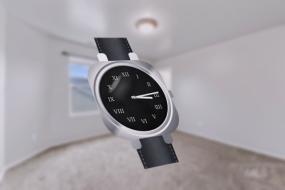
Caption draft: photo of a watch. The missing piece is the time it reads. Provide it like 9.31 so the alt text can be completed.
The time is 3.14
